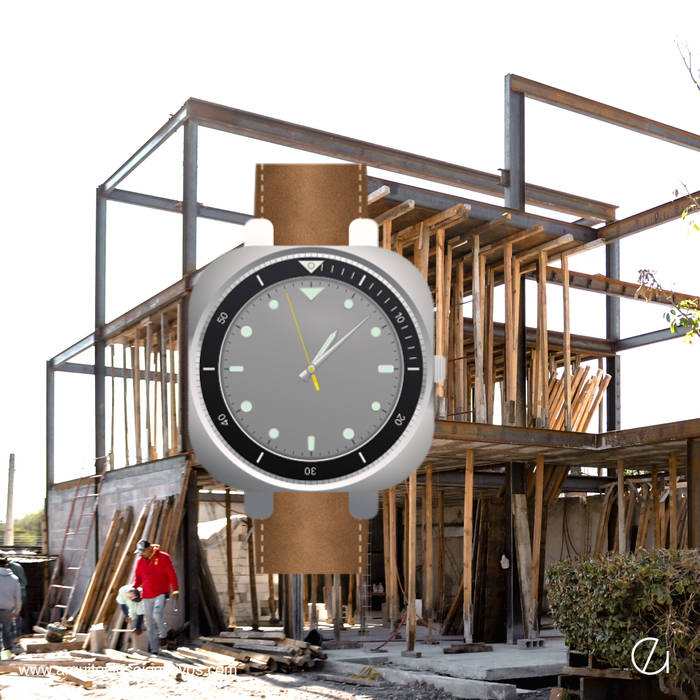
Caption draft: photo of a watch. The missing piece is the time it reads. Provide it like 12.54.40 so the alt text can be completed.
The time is 1.07.57
